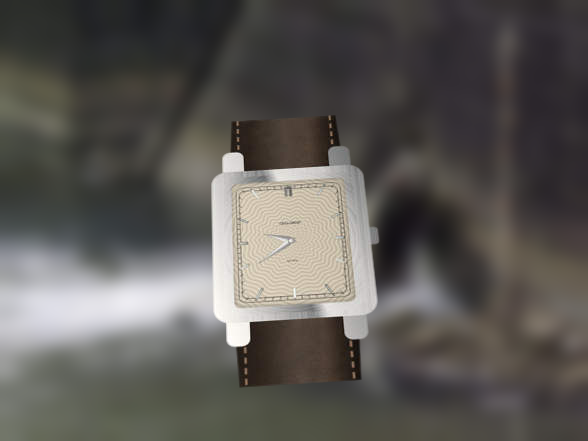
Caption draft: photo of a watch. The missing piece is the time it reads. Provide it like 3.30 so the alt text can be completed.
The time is 9.39
